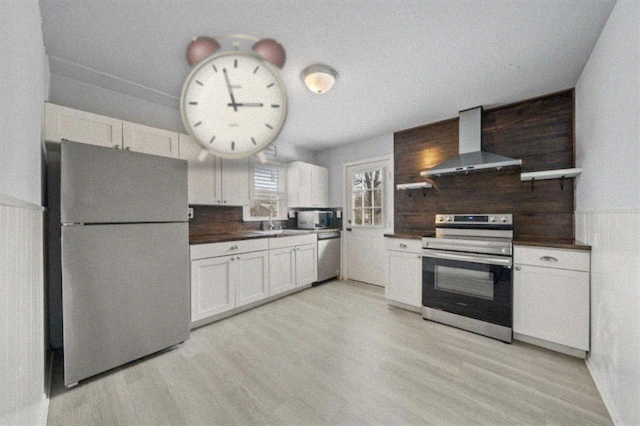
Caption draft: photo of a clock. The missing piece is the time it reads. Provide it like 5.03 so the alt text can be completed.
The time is 2.57
